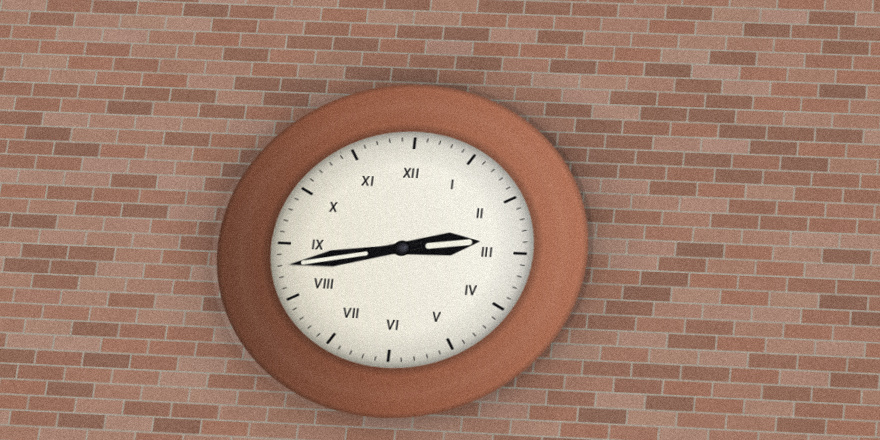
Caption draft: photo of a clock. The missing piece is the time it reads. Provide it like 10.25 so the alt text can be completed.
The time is 2.43
